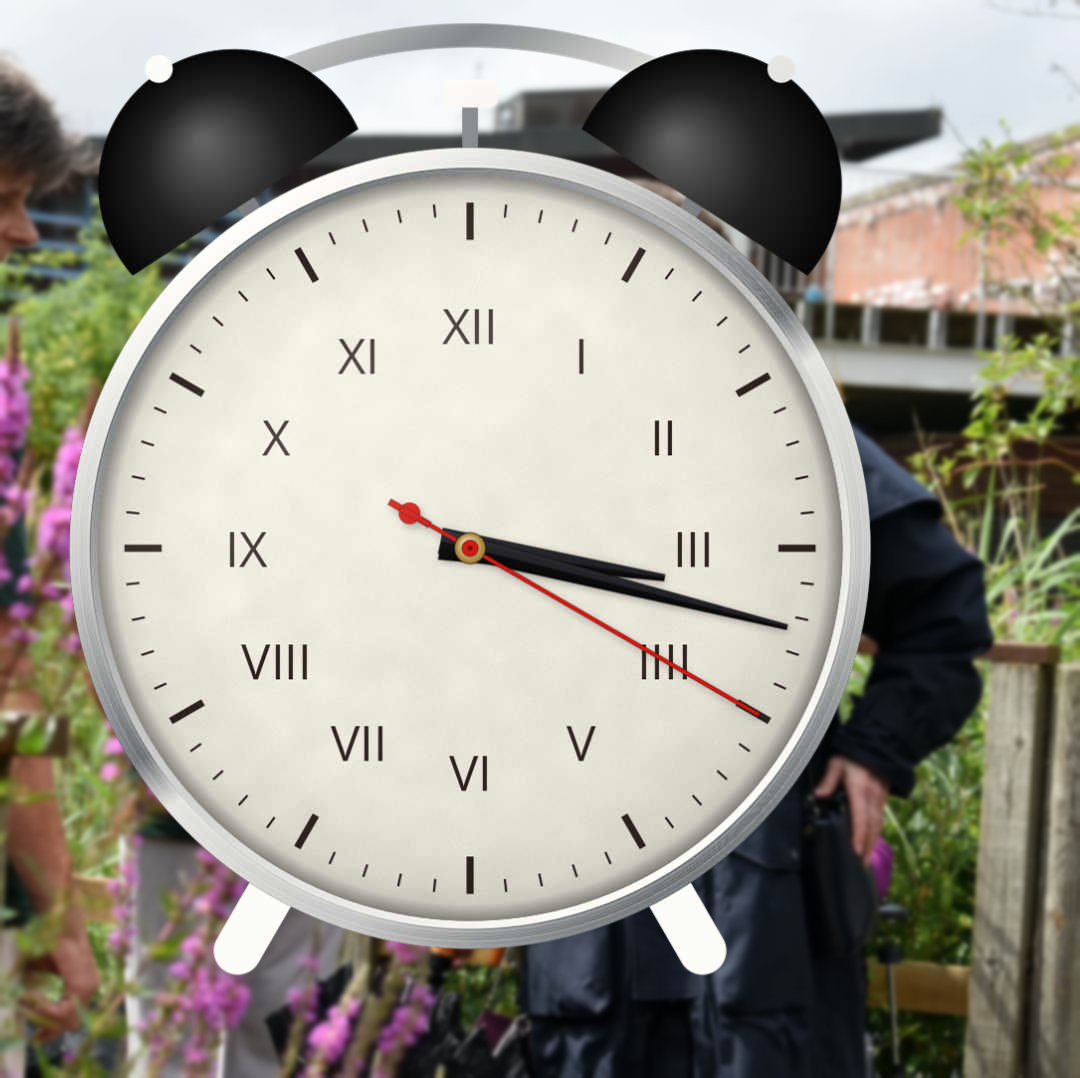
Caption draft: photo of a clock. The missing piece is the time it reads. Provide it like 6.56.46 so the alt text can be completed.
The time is 3.17.20
